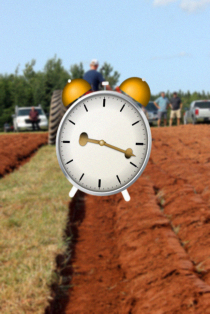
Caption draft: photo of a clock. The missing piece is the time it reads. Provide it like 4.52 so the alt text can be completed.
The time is 9.18
